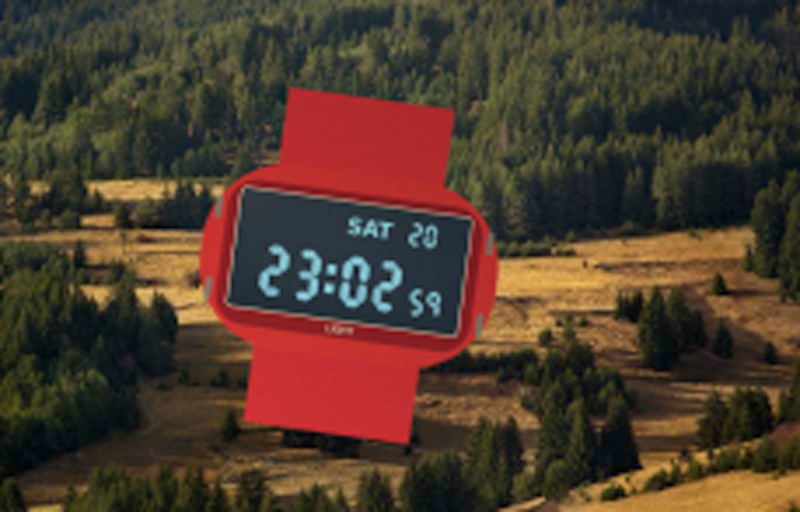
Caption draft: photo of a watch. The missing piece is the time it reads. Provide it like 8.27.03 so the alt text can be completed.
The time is 23.02.59
